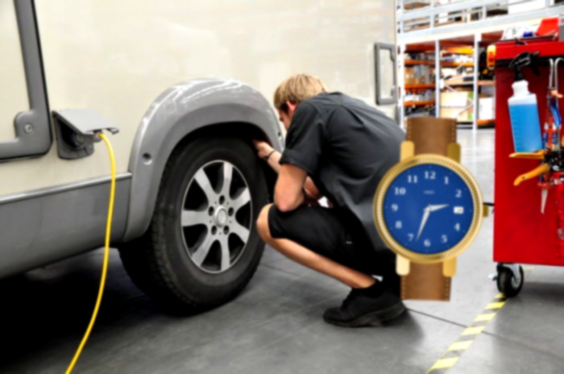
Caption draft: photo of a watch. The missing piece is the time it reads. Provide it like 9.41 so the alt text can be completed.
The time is 2.33
